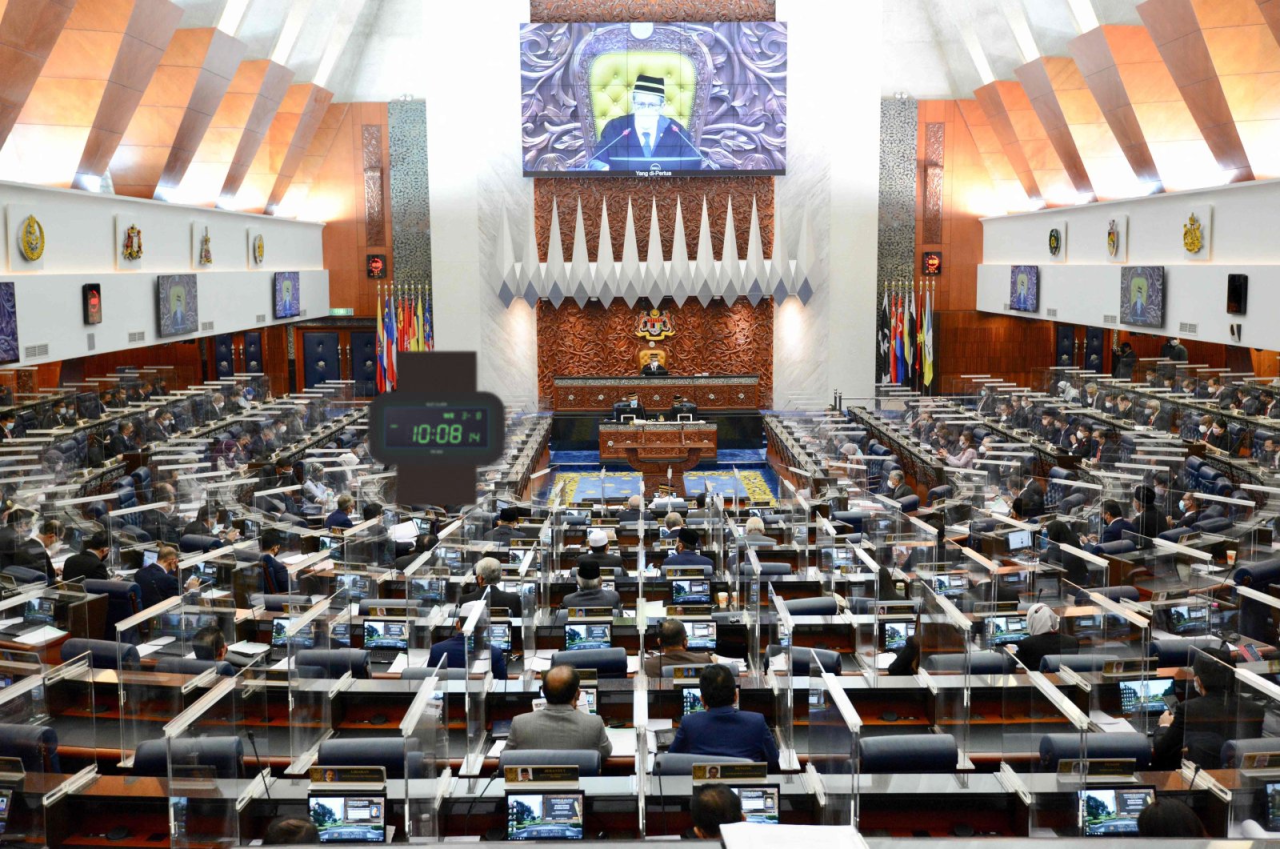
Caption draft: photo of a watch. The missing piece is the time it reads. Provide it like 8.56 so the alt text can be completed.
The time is 10.08
